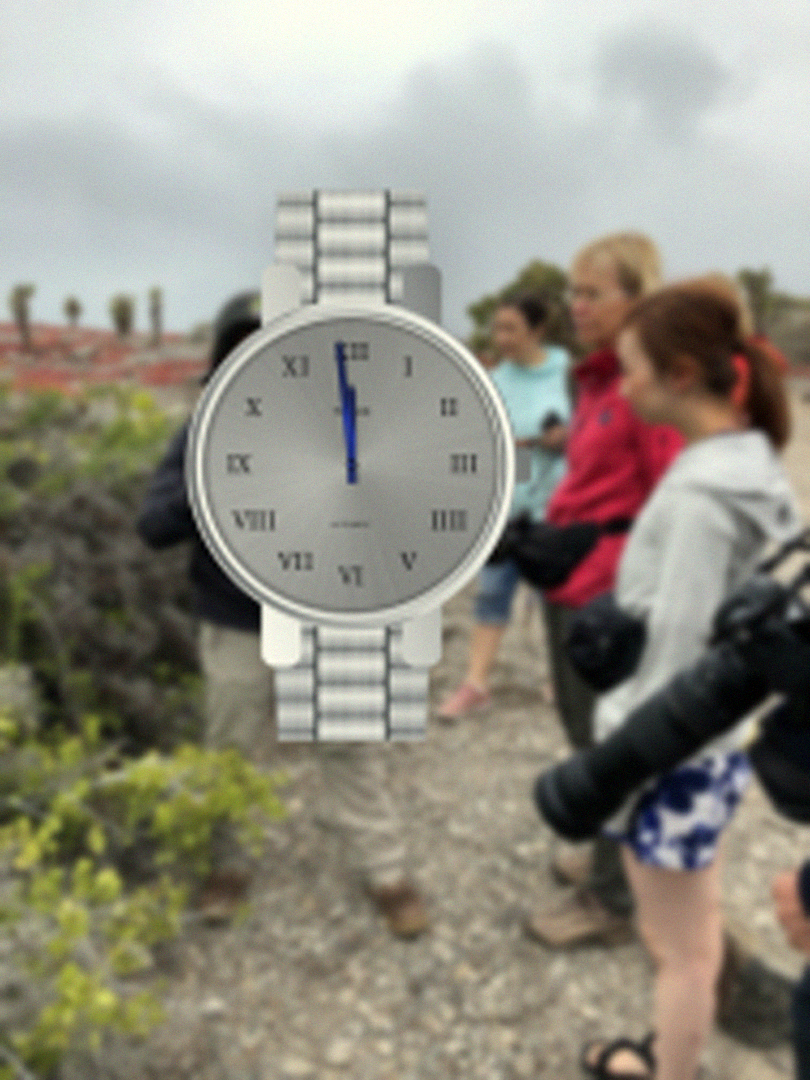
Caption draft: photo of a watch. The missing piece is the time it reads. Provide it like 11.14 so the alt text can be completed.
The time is 11.59
